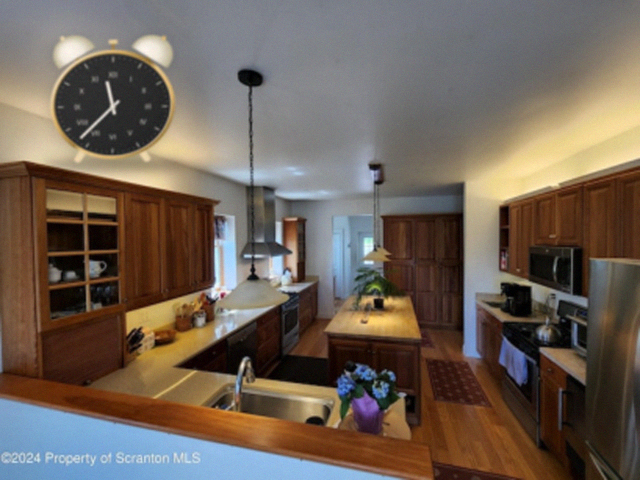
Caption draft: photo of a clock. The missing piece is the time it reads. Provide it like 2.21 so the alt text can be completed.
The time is 11.37
